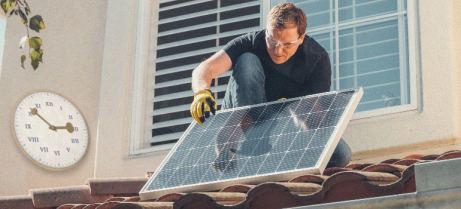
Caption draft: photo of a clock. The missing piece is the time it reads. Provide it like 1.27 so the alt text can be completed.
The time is 2.52
